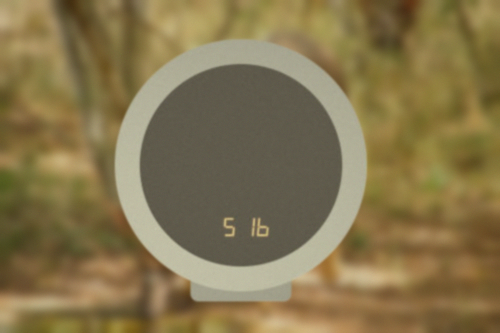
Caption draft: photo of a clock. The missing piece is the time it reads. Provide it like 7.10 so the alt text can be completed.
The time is 5.16
